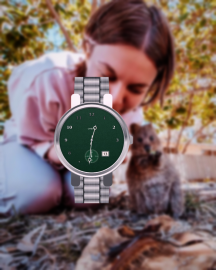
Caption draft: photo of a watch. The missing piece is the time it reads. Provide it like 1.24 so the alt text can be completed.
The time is 12.31
